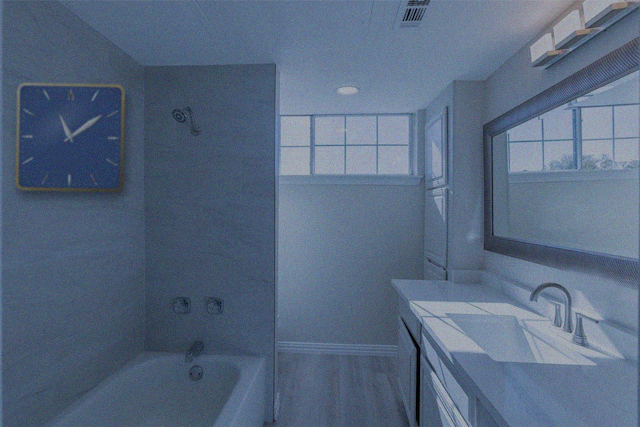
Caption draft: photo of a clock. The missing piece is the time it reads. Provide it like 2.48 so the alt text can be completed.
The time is 11.09
